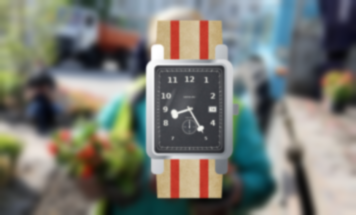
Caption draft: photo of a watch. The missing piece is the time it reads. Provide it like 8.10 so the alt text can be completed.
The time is 8.25
